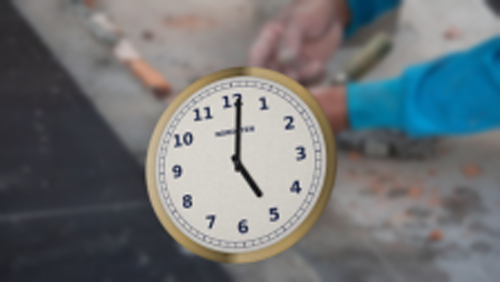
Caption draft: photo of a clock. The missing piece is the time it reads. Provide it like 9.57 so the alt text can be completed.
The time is 5.01
